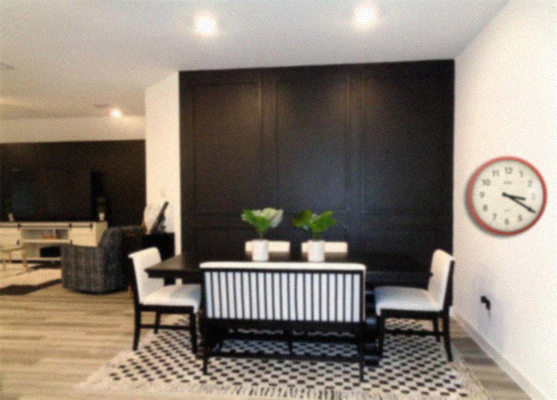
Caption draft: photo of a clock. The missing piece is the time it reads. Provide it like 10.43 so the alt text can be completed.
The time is 3.20
